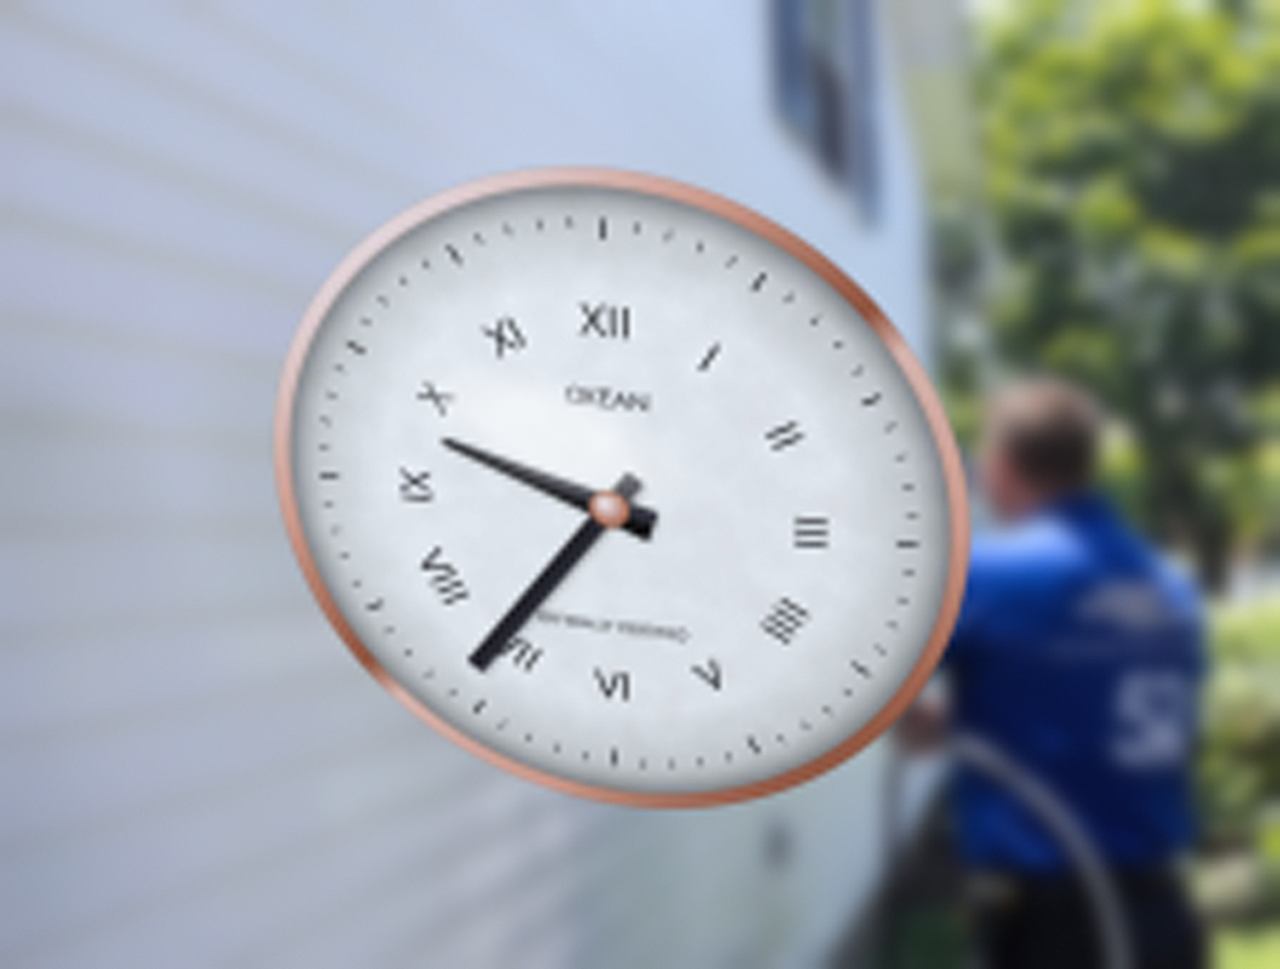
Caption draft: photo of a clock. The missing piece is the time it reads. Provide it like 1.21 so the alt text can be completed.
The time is 9.36
